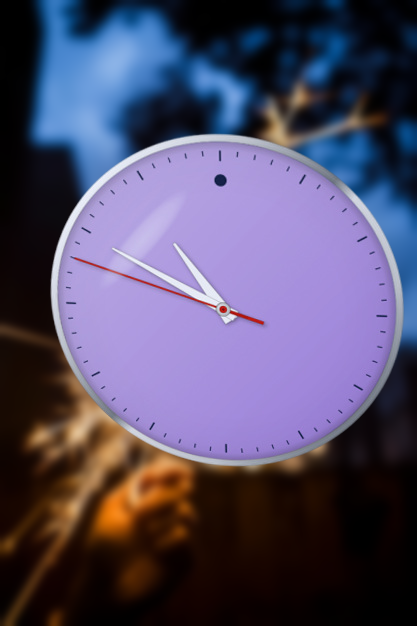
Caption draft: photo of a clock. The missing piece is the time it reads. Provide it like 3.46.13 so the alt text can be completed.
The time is 10.49.48
